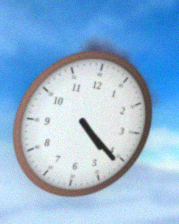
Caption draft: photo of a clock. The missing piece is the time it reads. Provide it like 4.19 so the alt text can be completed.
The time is 4.21
